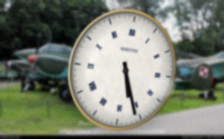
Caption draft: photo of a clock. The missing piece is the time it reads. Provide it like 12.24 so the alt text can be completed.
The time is 5.26
